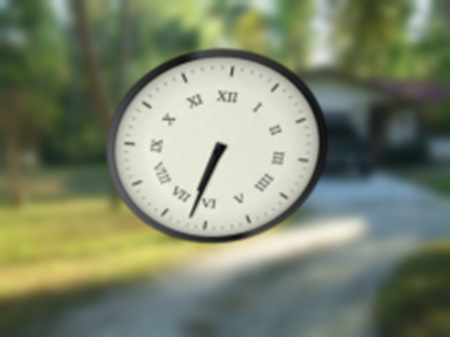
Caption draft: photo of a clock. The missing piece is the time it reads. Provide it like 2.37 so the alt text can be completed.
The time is 6.32
